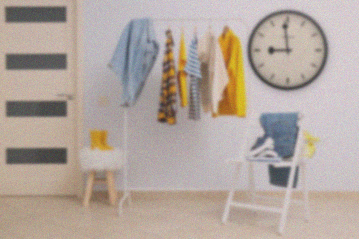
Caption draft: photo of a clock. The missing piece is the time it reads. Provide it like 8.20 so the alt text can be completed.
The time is 8.59
